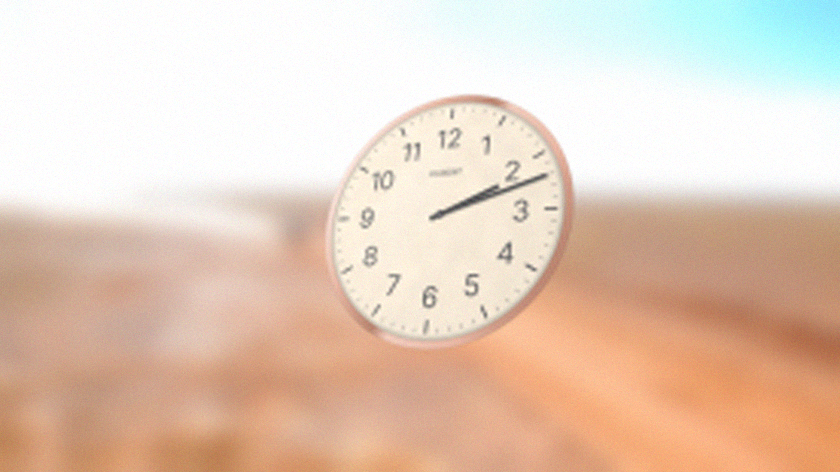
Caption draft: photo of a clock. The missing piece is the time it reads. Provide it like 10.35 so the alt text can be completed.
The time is 2.12
